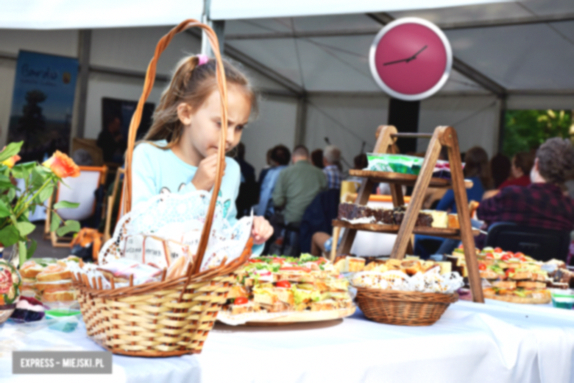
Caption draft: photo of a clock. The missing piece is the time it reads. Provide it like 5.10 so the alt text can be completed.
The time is 1.43
